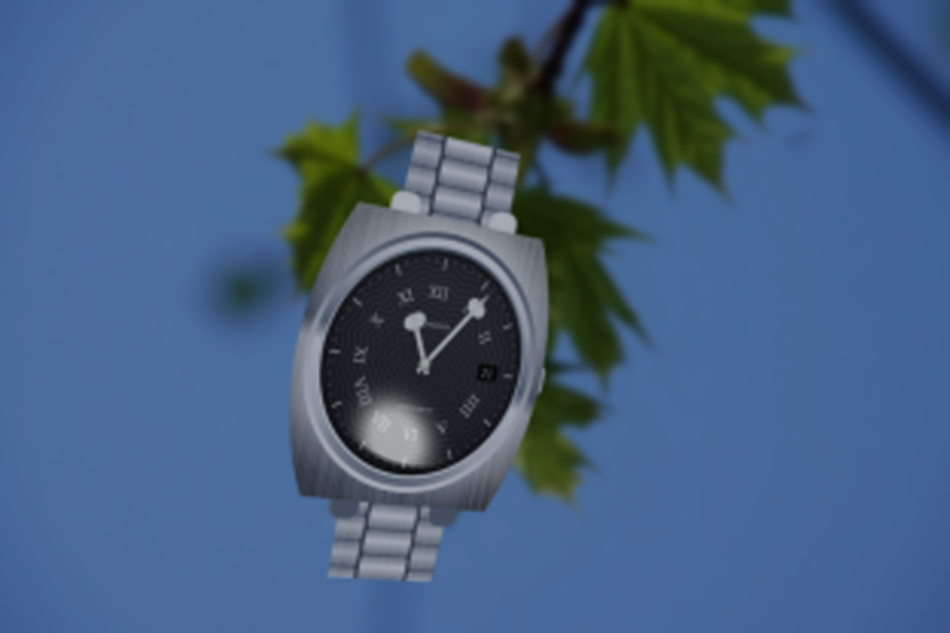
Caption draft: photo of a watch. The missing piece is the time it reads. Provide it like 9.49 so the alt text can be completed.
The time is 11.06
